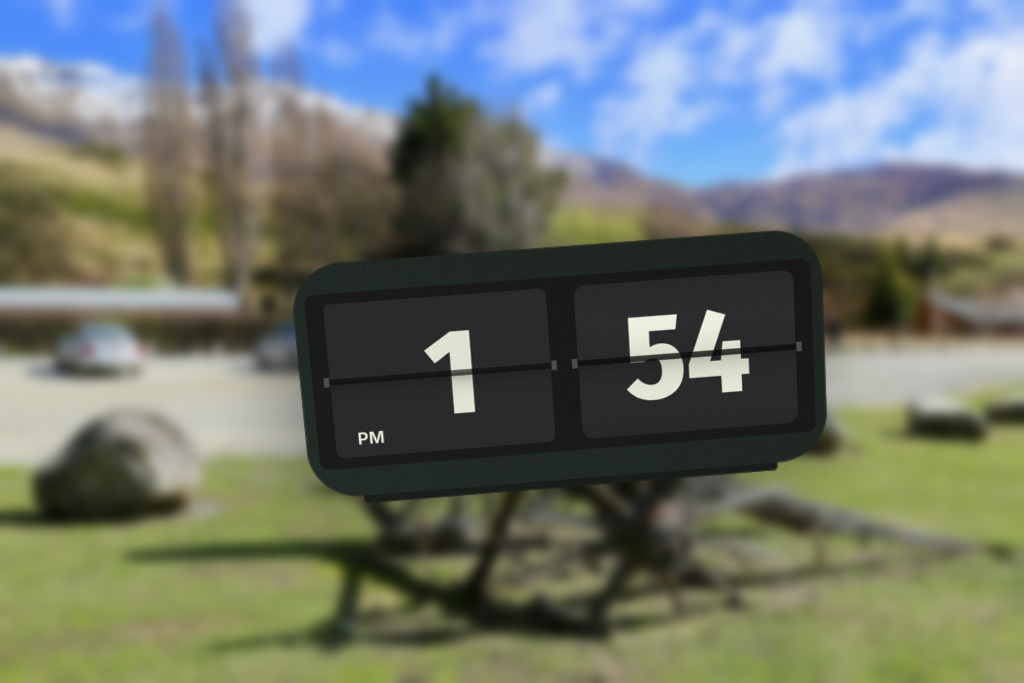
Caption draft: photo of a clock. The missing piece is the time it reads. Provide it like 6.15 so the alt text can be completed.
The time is 1.54
